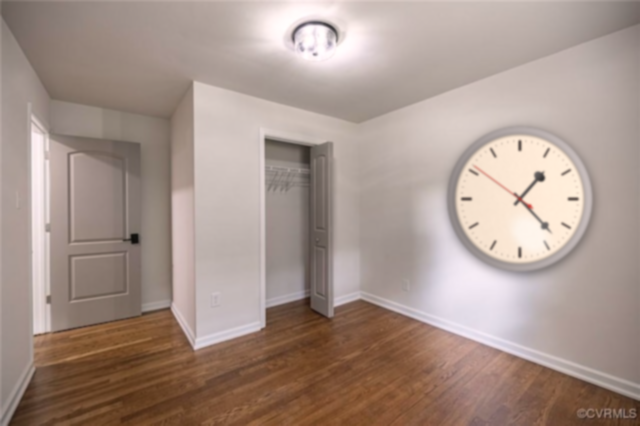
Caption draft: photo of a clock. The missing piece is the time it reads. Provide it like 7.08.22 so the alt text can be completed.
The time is 1.22.51
